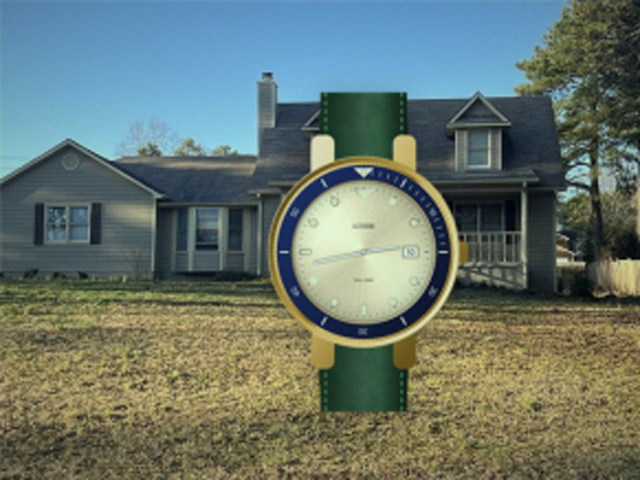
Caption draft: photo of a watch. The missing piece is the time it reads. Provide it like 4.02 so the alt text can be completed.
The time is 2.43
